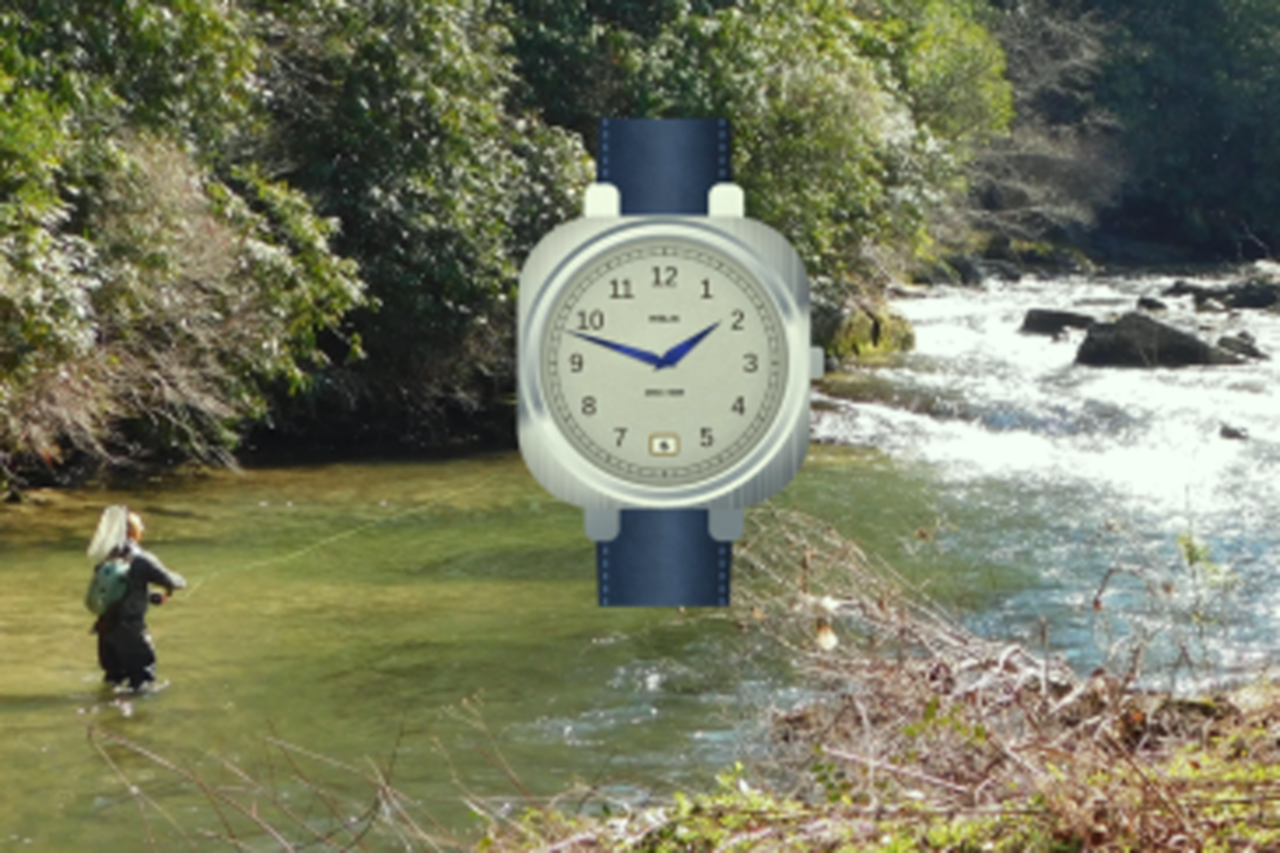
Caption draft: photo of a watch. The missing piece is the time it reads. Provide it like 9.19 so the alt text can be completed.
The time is 1.48
